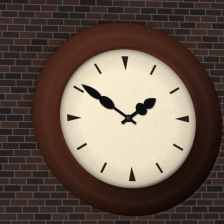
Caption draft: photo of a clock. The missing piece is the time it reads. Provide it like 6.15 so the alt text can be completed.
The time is 1.51
